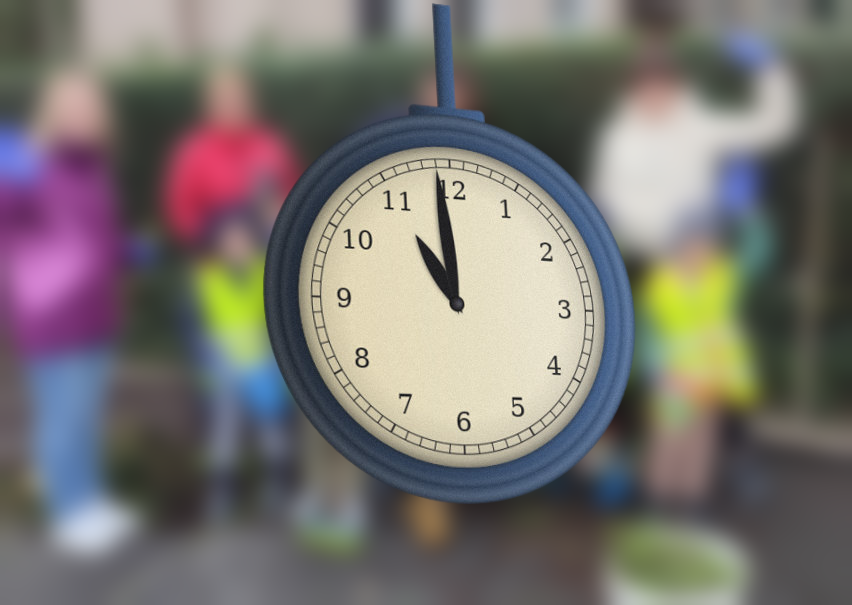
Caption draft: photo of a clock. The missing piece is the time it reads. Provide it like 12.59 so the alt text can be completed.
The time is 10.59
